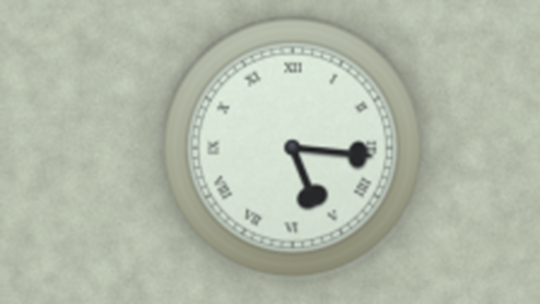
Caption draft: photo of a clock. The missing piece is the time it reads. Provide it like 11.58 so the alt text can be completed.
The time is 5.16
